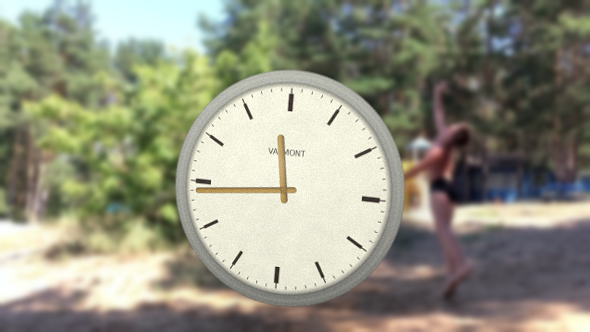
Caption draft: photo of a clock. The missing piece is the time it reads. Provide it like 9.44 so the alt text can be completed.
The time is 11.44
